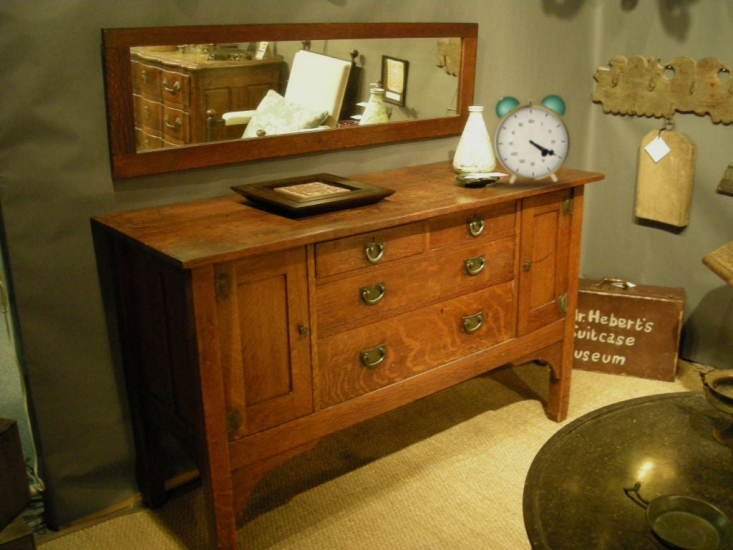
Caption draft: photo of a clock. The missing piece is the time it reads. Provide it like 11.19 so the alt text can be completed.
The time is 4.20
